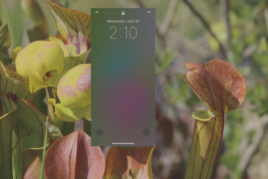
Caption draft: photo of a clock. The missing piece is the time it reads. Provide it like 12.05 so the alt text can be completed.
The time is 2.10
